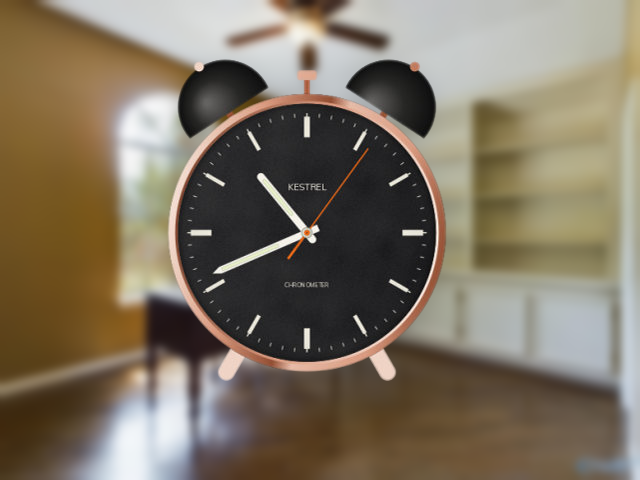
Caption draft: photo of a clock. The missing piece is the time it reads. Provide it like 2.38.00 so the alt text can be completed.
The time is 10.41.06
